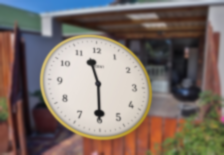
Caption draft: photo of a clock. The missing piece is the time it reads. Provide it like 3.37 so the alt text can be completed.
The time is 11.30
